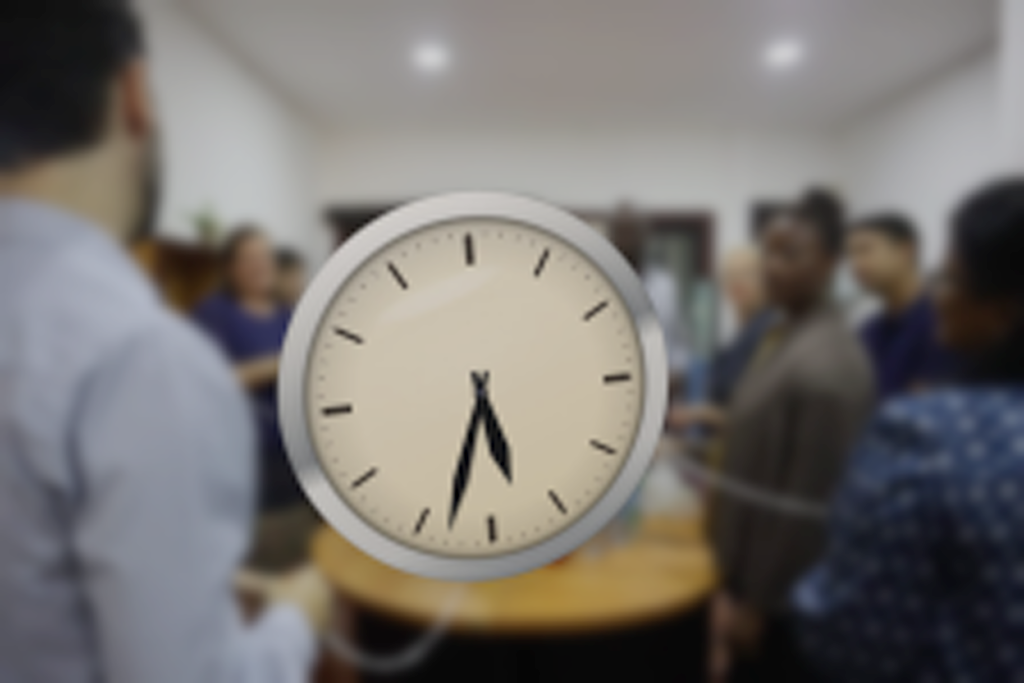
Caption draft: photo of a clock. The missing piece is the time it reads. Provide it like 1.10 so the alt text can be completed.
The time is 5.33
